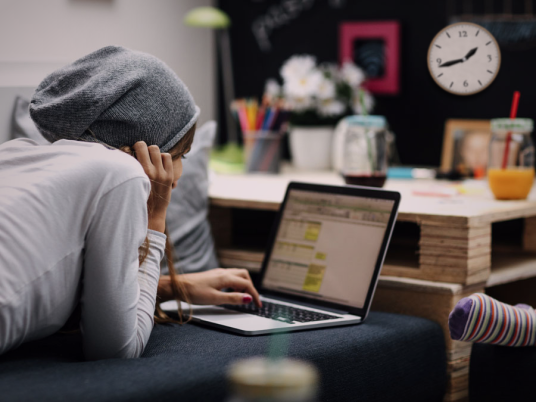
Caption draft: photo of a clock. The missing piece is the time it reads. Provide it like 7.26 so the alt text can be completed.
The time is 1.43
